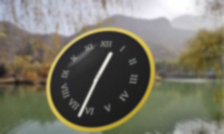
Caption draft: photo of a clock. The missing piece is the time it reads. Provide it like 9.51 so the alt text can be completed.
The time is 12.32
